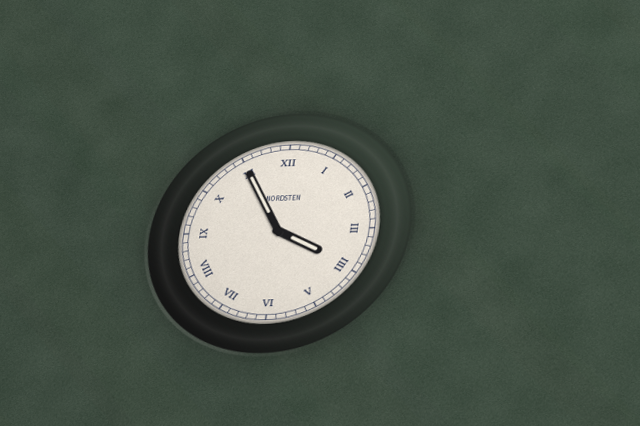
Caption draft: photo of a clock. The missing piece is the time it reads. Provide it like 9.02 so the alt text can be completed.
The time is 3.55
